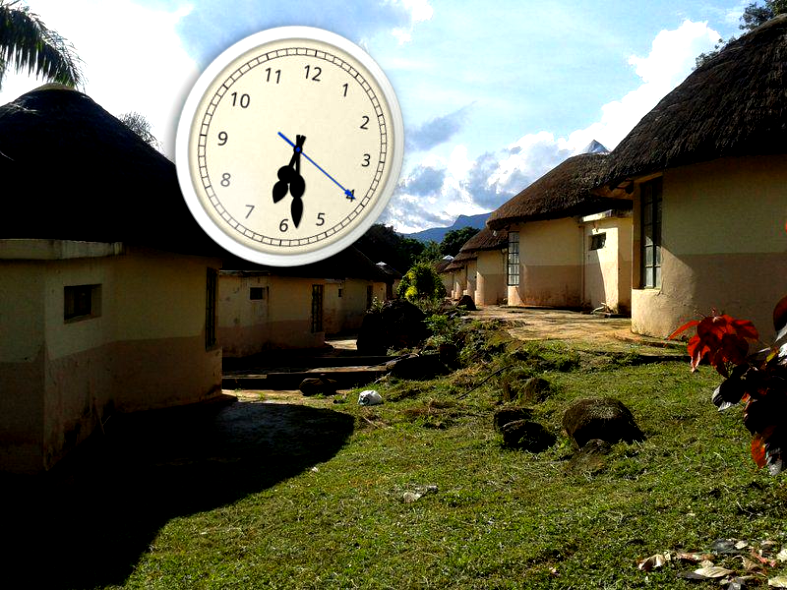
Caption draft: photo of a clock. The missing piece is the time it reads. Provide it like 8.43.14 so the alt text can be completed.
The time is 6.28.20
